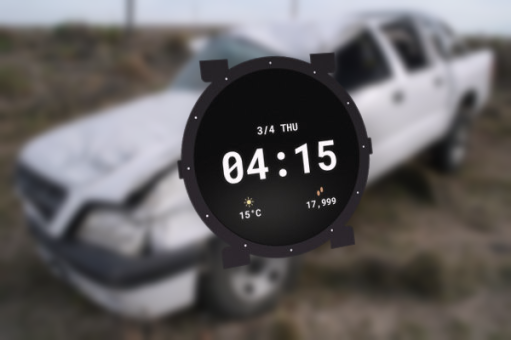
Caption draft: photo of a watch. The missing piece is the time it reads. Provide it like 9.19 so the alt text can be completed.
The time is 4.15
